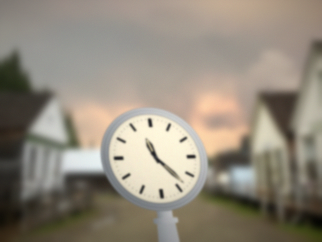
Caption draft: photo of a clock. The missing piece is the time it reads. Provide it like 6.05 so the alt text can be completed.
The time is 11.23
